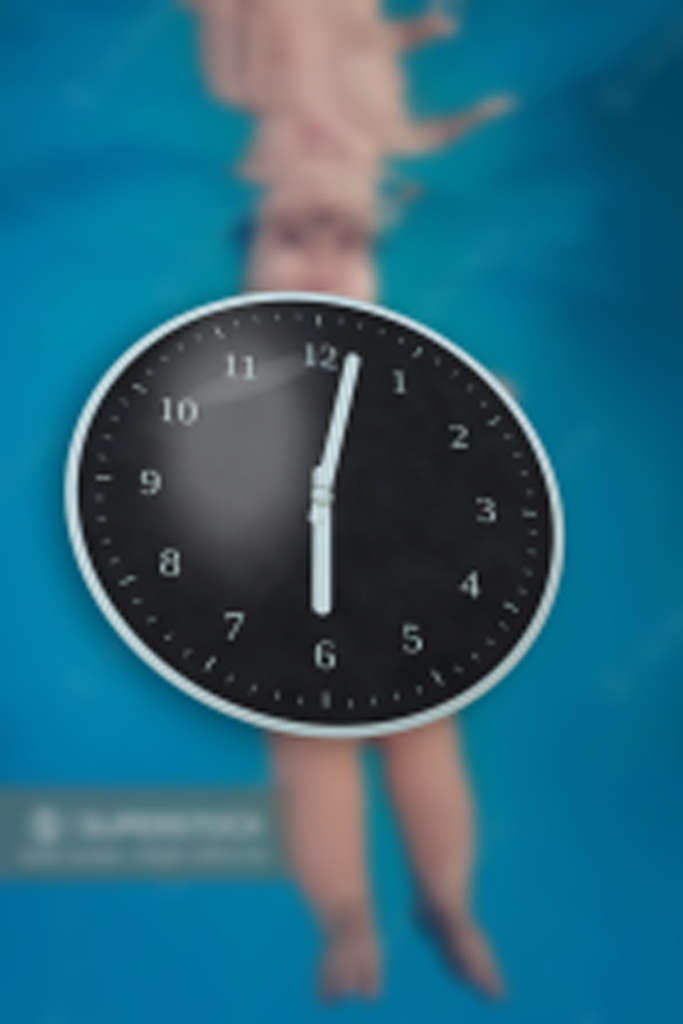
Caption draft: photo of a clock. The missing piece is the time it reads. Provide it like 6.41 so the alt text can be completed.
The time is 6.02
